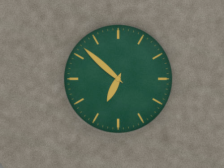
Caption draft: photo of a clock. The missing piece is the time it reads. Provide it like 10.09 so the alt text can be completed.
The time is 6.52
